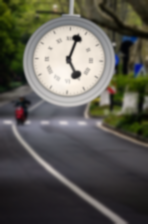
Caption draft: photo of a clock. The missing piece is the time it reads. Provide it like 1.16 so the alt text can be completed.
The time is 5.03
